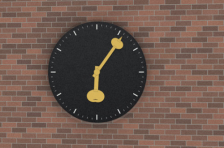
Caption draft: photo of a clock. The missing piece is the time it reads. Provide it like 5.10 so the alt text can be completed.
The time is 6.06
